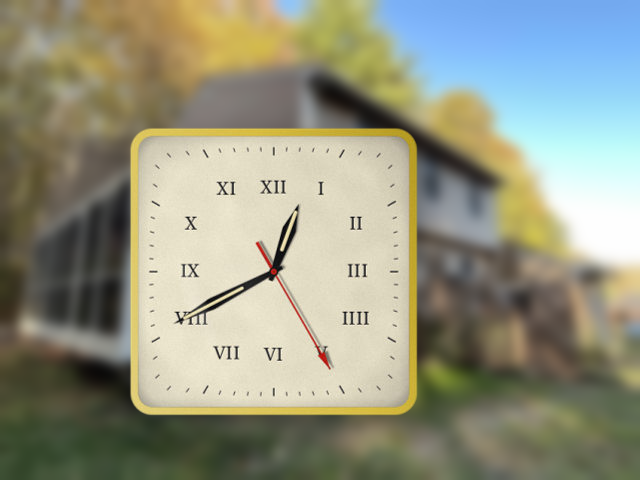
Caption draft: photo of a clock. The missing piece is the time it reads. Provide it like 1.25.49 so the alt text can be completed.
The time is 12.40.25
